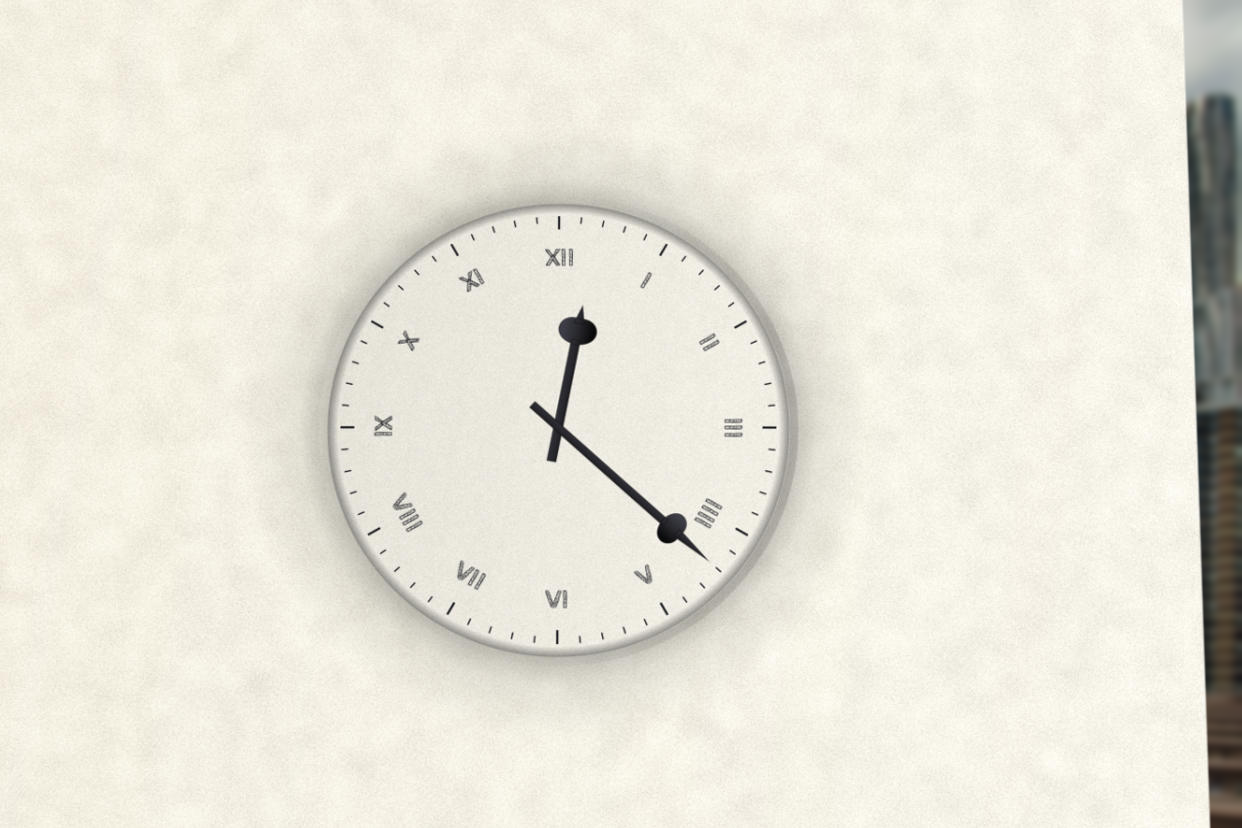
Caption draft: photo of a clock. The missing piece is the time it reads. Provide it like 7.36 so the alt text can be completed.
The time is 12.22
